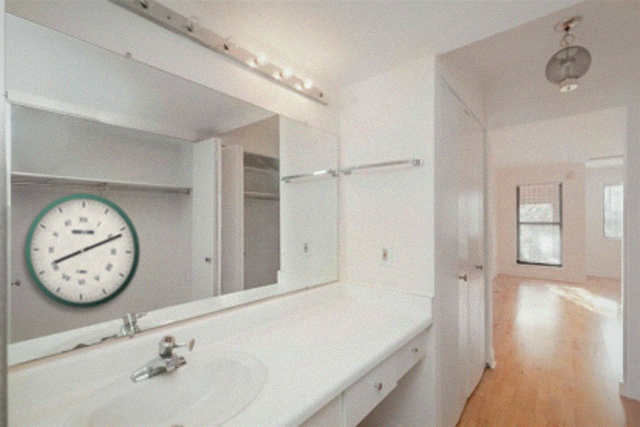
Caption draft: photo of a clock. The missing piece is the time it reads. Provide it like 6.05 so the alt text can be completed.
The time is 8.11
